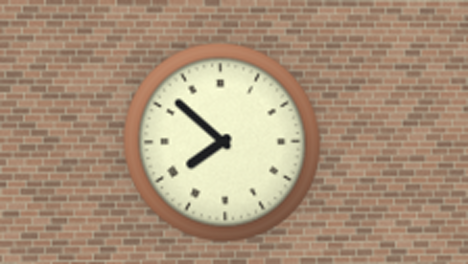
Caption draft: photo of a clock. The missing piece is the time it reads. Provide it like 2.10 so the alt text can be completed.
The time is 7.52
